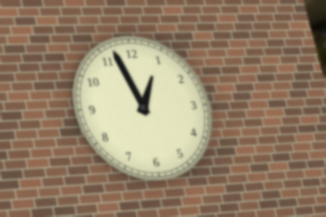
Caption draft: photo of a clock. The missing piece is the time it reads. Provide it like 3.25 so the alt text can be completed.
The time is 12.57
